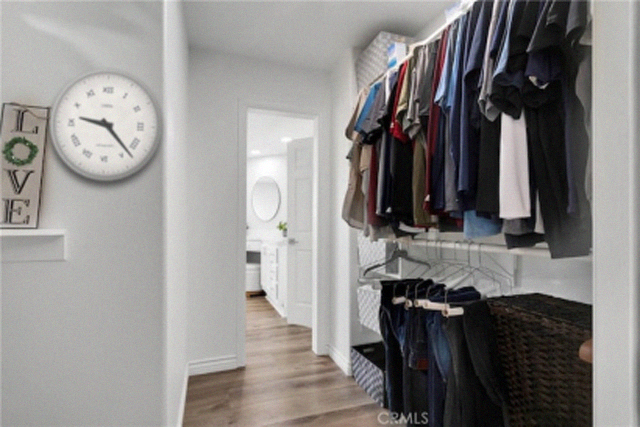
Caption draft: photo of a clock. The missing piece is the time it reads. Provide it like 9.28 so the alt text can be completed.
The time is 9.23
